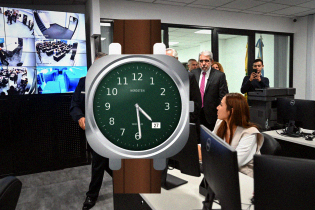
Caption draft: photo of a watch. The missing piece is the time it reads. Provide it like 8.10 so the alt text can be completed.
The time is 4.29
